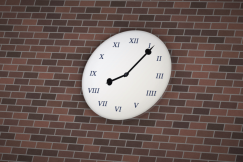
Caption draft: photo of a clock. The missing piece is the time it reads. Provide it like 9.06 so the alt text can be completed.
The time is 8.06
